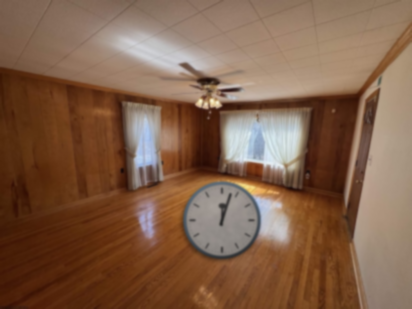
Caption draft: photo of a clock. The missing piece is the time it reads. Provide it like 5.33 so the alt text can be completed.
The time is 12.03
